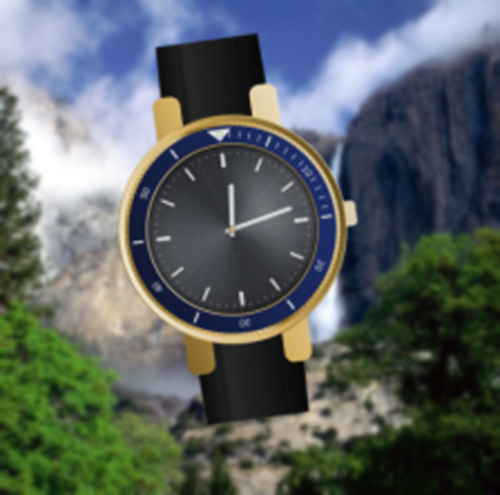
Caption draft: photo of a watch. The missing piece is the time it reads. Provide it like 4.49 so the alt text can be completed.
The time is 12.13
